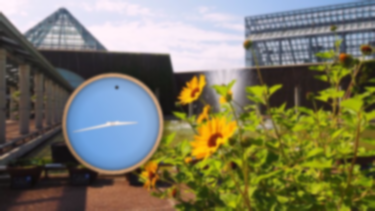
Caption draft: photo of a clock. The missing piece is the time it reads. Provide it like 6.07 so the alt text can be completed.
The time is 2.42
